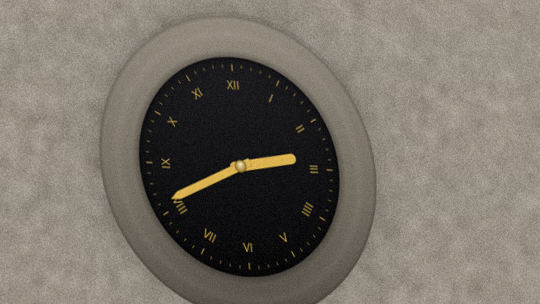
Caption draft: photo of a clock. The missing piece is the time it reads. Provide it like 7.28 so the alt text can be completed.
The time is 2.41
